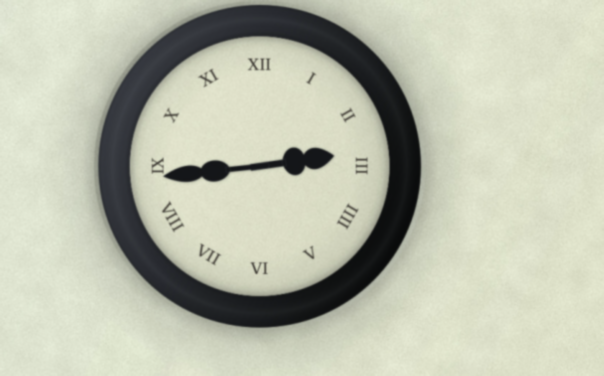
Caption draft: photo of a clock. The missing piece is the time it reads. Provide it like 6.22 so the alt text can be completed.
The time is 2.44
